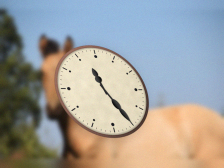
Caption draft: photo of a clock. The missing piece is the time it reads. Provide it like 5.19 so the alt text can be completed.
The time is 11.25
